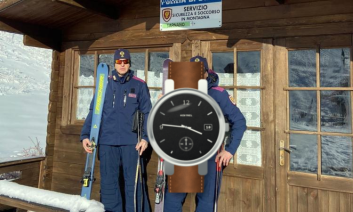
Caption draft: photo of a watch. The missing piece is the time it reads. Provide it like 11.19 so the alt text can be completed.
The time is 3.46
